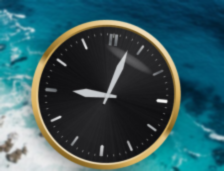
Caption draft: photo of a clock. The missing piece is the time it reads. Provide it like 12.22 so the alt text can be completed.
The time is 9.03
